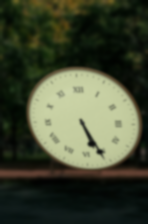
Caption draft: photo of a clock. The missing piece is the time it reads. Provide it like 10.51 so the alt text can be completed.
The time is 5.26
